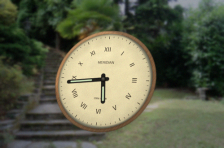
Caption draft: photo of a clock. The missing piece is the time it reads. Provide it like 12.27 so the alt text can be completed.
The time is 5.44
